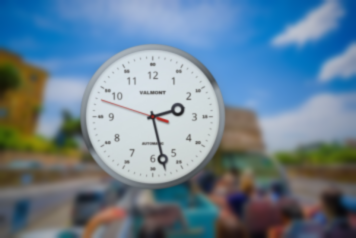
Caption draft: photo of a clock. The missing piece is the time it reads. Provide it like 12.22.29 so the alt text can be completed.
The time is 2.27.48
